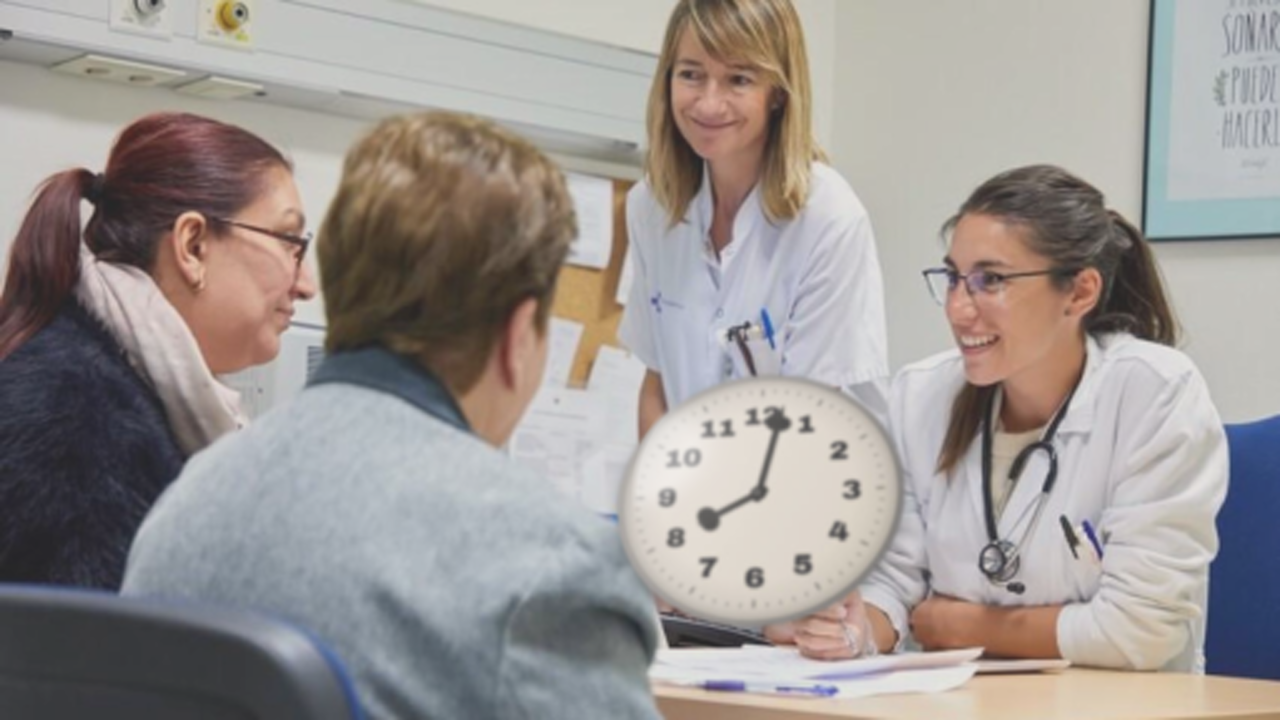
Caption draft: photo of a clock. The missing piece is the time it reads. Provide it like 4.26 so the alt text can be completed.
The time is 8.02
